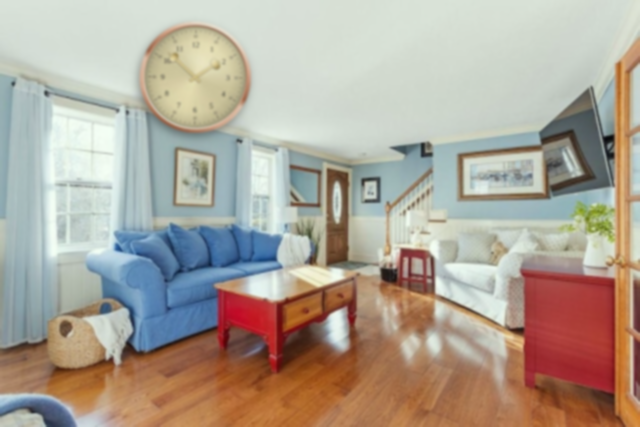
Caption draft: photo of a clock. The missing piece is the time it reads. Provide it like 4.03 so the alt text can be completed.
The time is 1.52
